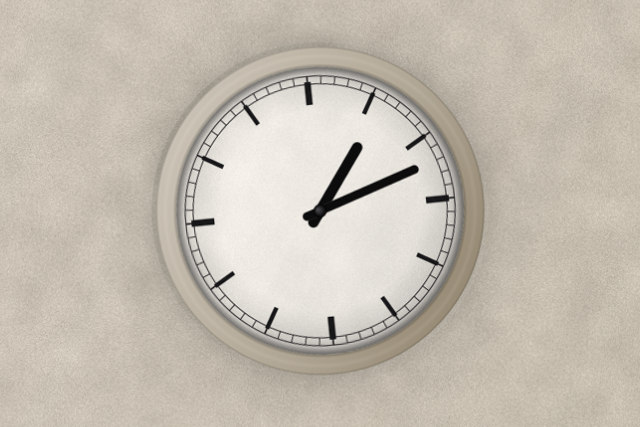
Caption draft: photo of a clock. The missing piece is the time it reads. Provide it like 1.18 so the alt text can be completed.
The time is 1.12
